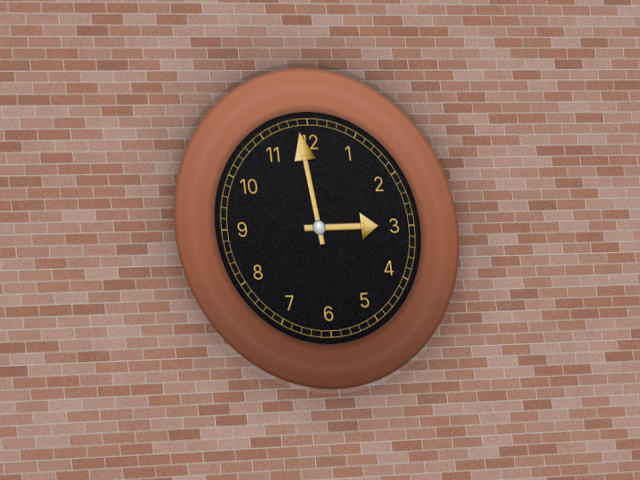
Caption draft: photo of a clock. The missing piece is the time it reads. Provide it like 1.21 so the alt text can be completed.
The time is 2.59
